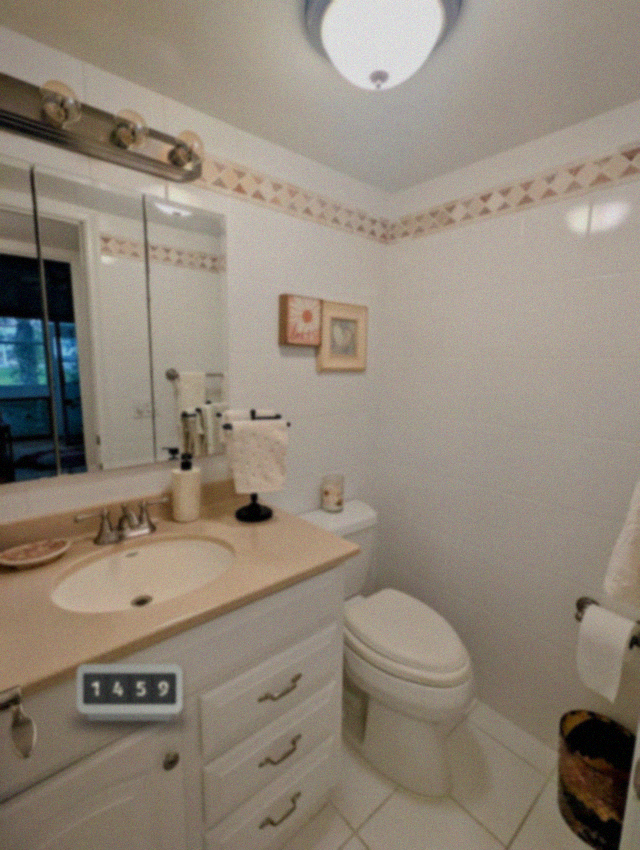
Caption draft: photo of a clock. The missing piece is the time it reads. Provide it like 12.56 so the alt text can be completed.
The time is 14.59
